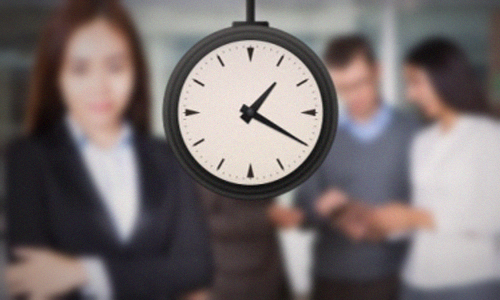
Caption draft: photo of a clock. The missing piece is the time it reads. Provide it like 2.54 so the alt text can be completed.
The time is 1.20
